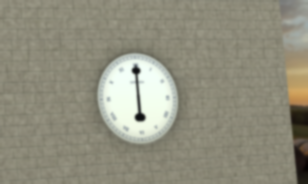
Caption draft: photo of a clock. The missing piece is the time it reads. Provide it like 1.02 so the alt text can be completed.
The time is 6.00
